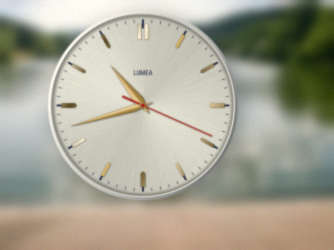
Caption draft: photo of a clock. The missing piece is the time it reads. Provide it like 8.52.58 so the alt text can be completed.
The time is 10.42.19
